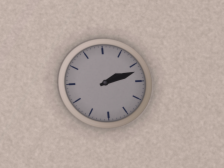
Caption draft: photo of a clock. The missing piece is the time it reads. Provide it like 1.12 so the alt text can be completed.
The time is 2.12
